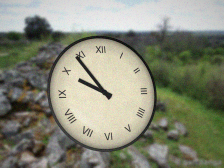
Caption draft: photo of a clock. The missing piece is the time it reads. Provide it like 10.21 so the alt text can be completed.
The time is 9.54
